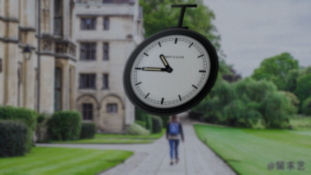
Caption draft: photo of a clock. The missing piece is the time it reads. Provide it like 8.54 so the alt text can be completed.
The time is 10.45
